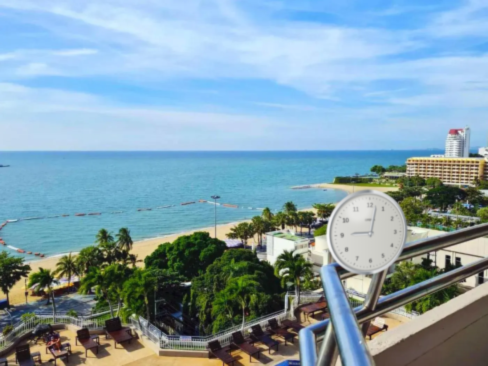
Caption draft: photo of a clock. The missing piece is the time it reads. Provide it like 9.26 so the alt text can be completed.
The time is 9.02
